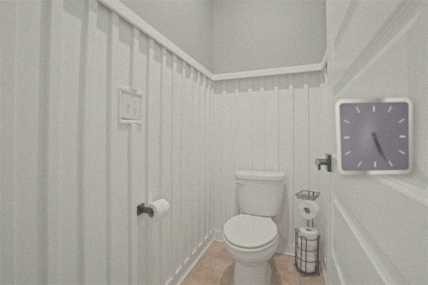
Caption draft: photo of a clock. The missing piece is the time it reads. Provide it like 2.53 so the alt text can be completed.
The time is 5.26
